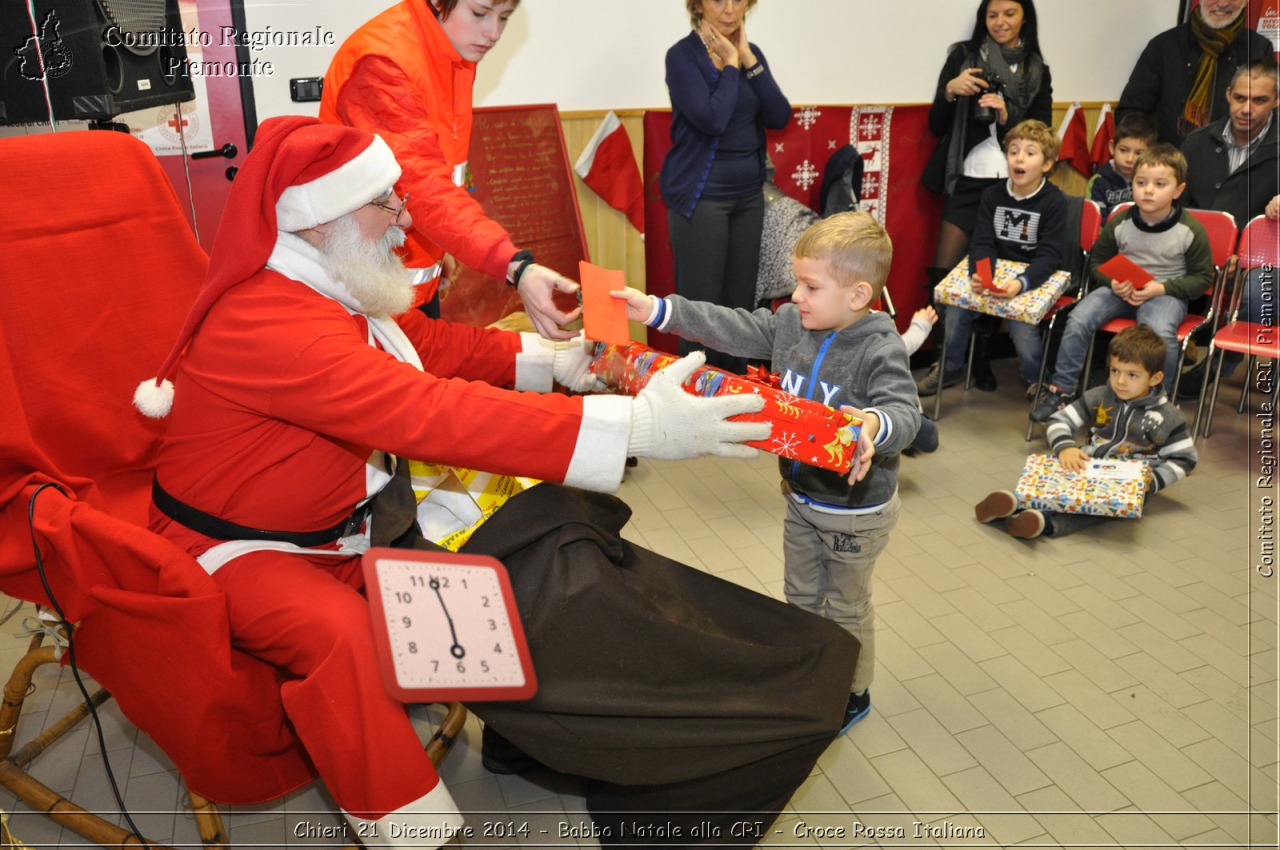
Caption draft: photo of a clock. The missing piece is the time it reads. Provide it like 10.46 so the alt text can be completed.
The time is 5.58
